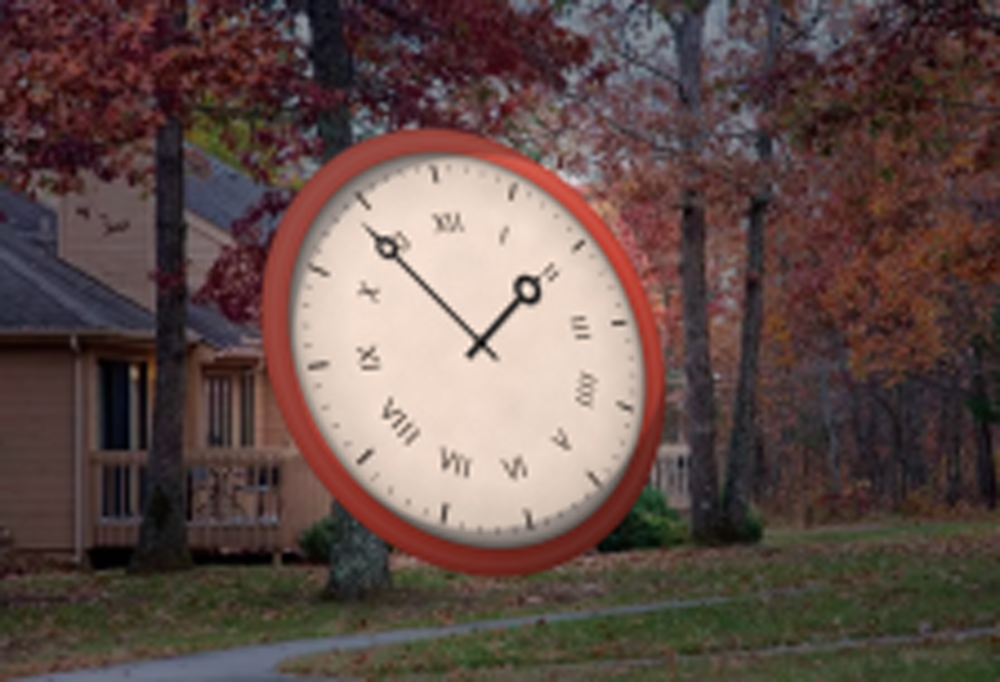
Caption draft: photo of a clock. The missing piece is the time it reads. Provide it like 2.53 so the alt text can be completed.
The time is 1.54
